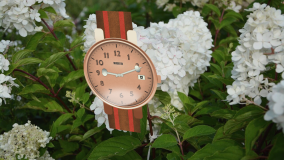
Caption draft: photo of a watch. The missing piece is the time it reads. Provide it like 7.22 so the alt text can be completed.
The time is 9.11
